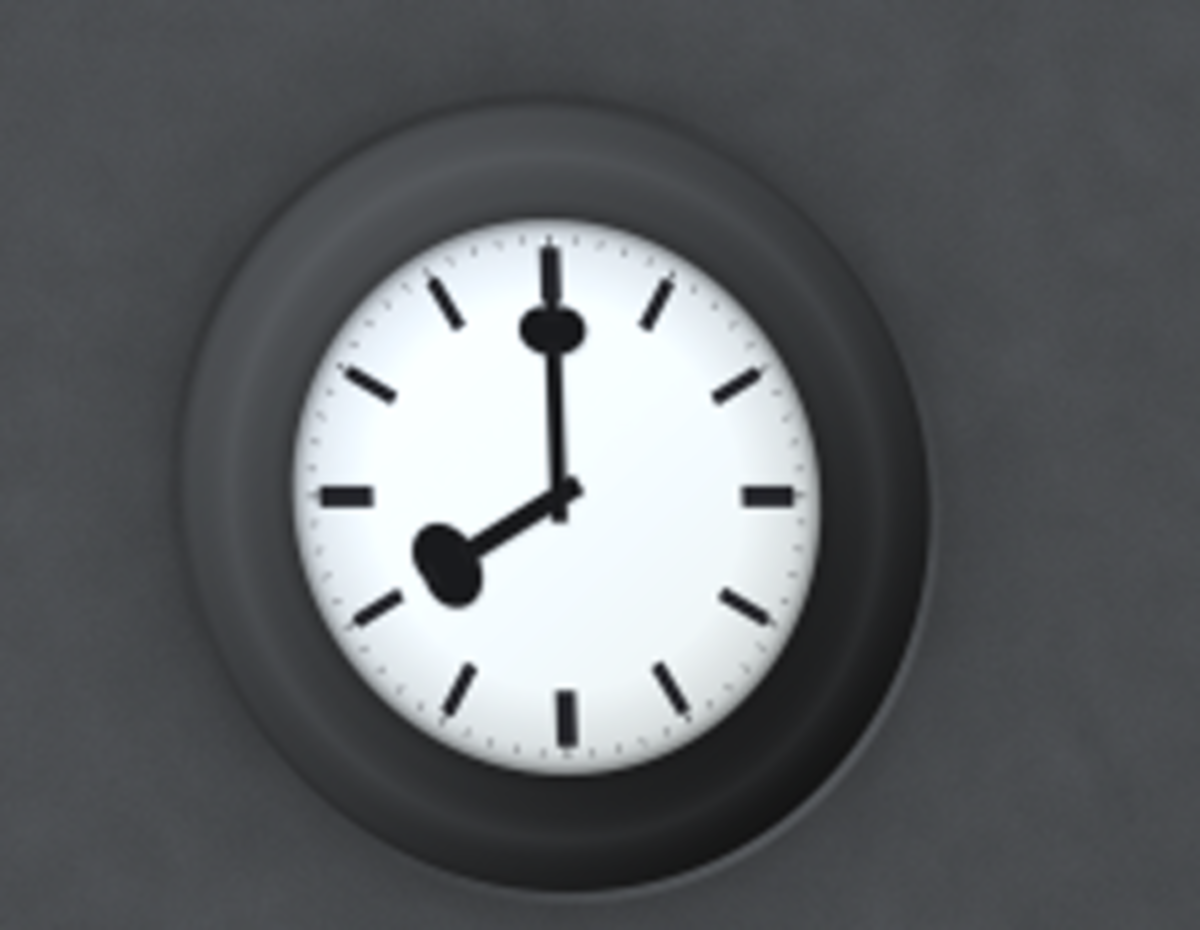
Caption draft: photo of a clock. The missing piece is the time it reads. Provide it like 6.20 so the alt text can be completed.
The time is 8.00
